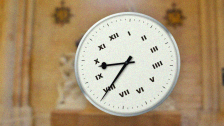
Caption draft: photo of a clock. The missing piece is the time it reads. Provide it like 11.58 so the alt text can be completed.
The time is 9.40
